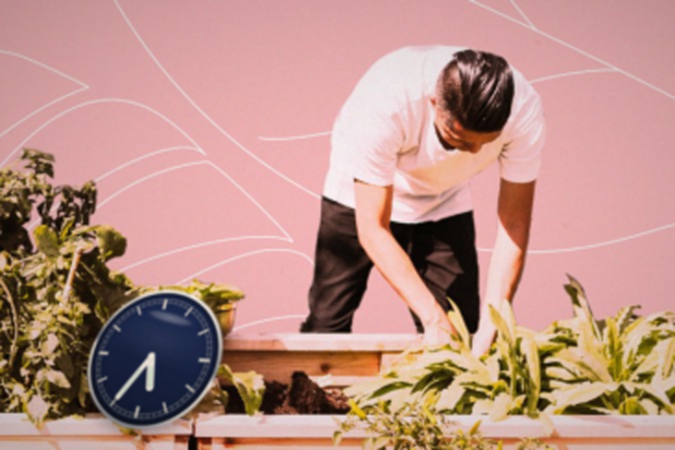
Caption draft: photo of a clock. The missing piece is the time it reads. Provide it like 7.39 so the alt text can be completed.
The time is 5.35
